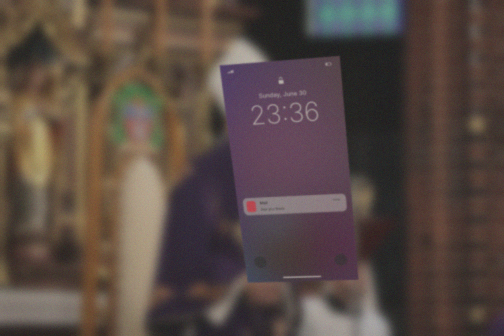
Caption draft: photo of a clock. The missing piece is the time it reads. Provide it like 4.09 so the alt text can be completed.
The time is 23.36
